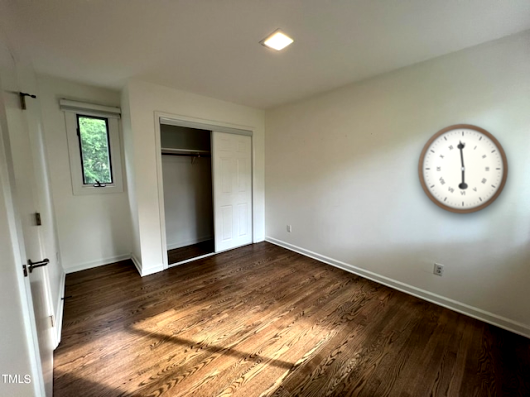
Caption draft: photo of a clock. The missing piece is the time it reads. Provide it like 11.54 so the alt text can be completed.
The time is 5.59
